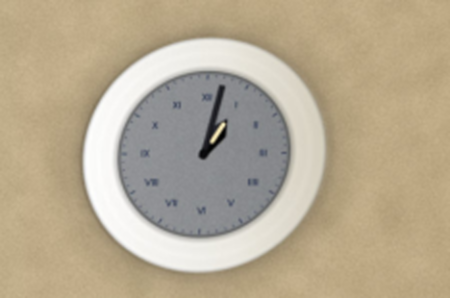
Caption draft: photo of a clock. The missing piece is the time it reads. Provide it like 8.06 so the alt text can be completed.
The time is 1.02
